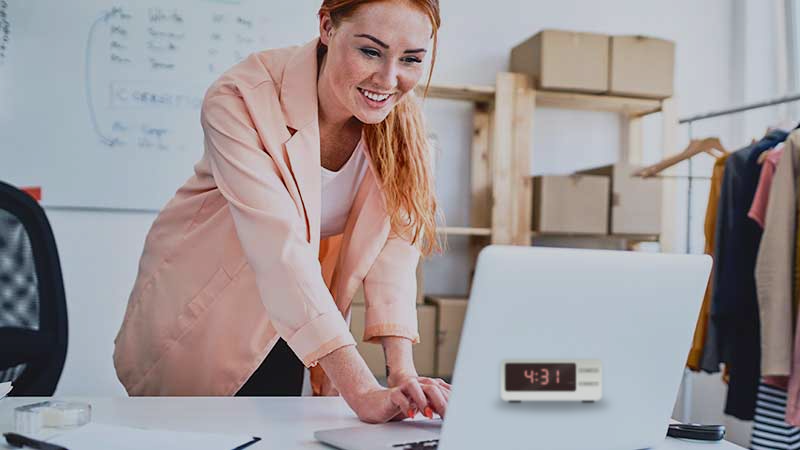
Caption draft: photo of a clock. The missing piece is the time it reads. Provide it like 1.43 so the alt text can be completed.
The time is 4.31
